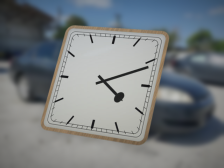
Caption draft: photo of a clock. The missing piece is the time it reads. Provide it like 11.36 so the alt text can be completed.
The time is 4.11
